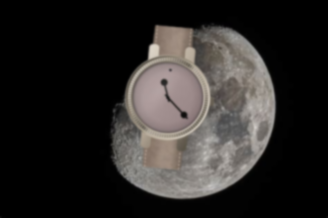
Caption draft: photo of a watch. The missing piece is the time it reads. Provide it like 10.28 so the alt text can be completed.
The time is 11.22
